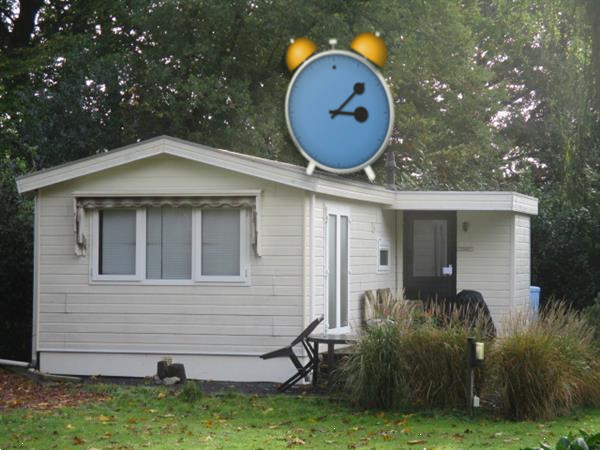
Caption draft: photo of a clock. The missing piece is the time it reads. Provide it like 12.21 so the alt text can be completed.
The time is 3.08
